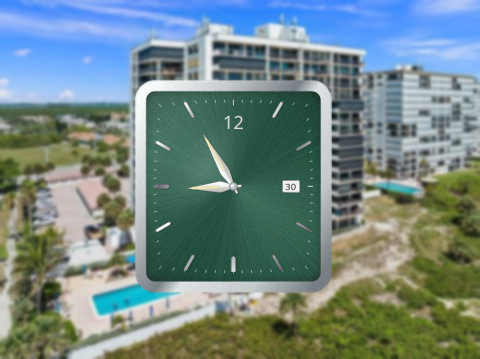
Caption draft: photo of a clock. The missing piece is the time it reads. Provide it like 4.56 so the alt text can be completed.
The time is 8.55
